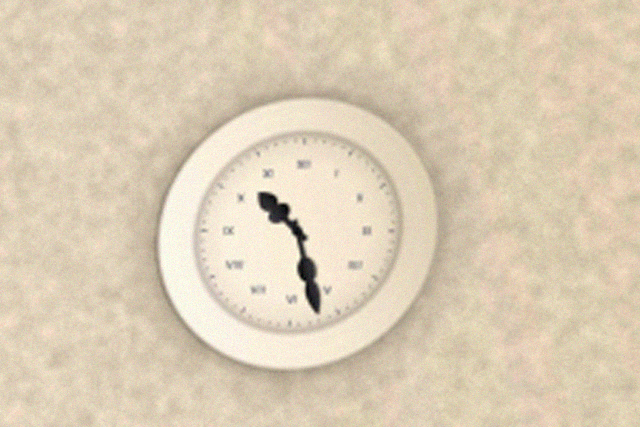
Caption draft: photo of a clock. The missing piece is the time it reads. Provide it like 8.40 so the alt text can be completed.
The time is 10.27
